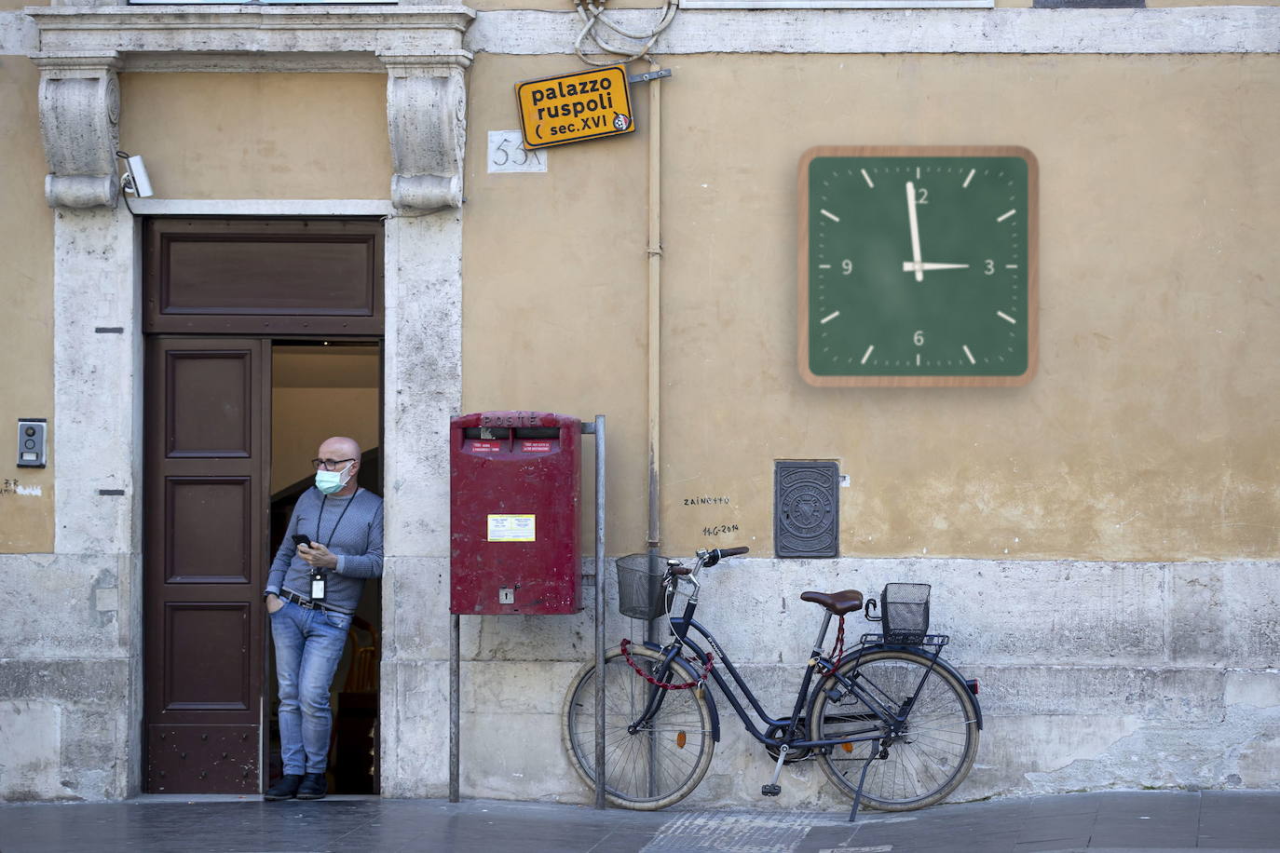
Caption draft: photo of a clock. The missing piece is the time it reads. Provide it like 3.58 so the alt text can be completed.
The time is 2.59
